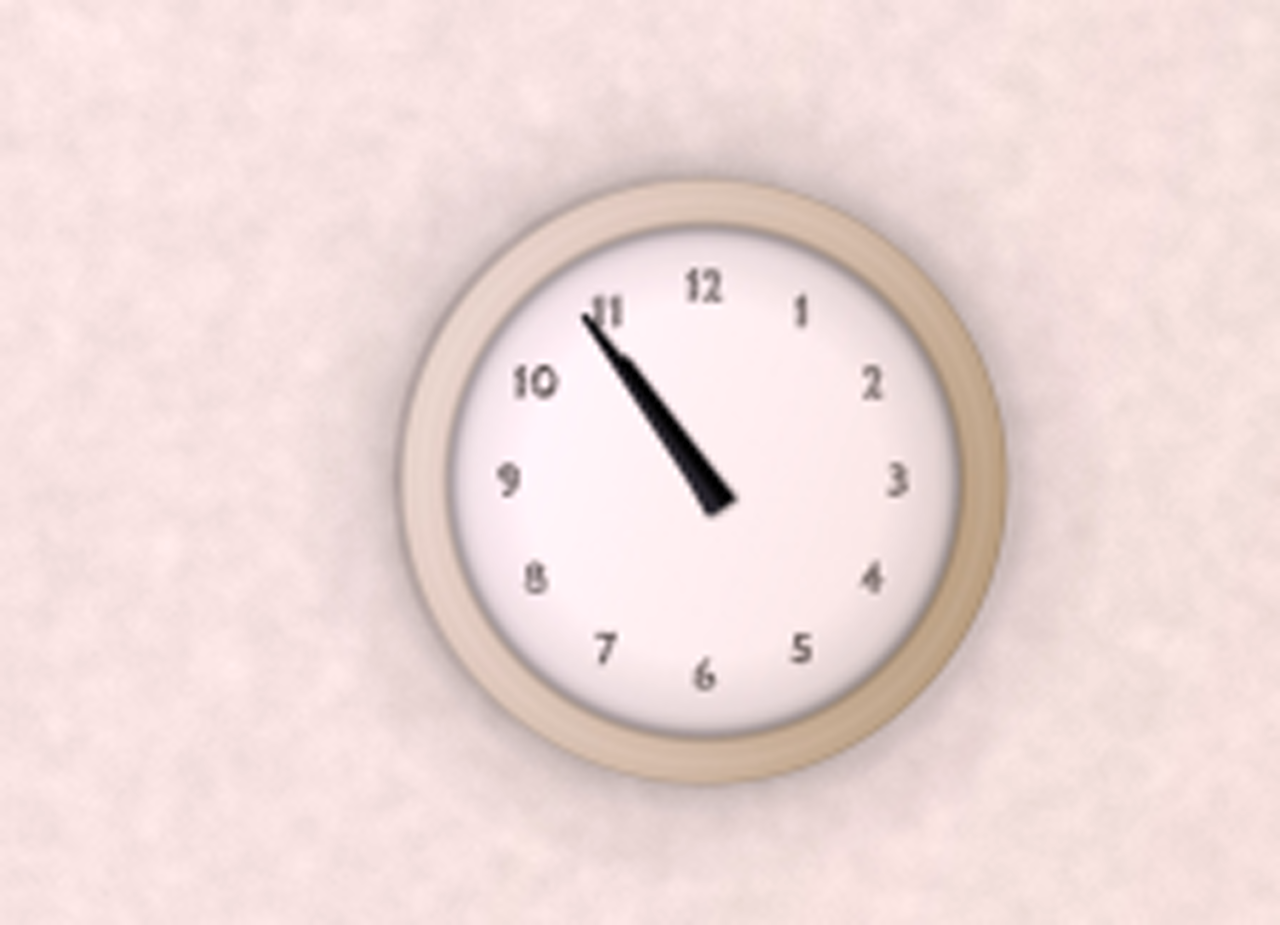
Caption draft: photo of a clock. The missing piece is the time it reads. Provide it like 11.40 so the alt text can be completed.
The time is 10.54
